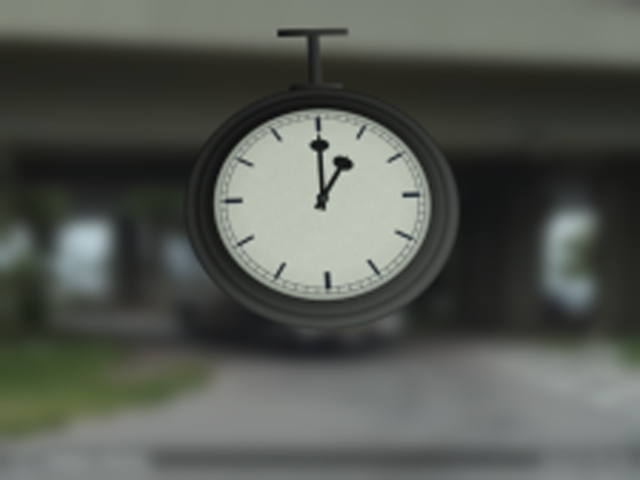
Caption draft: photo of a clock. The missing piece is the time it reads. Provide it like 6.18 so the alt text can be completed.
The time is 1.00
